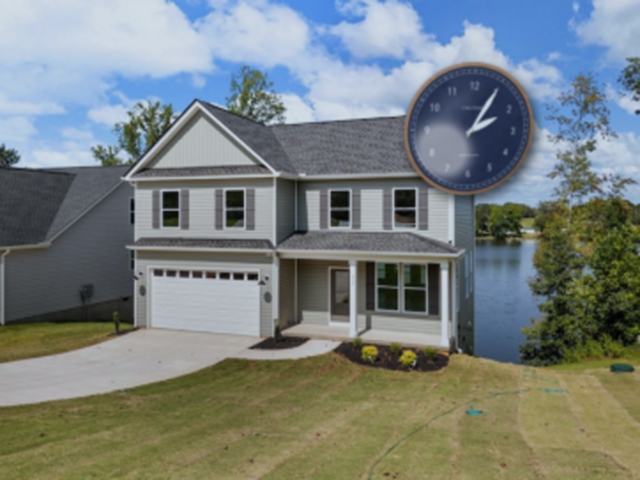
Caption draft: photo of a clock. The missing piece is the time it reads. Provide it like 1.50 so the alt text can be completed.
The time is 2.05
